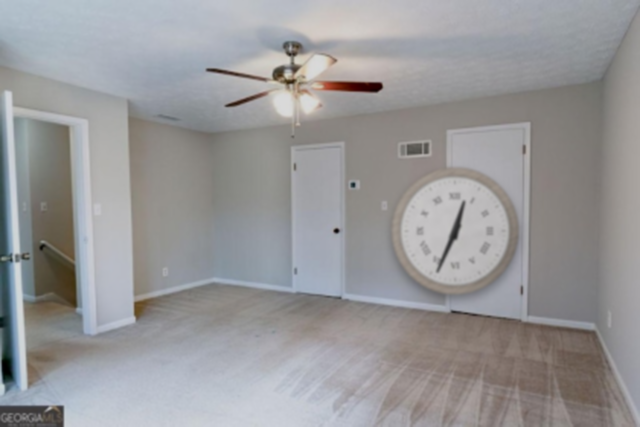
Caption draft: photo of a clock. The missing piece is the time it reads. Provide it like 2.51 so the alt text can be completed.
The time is 12.34
